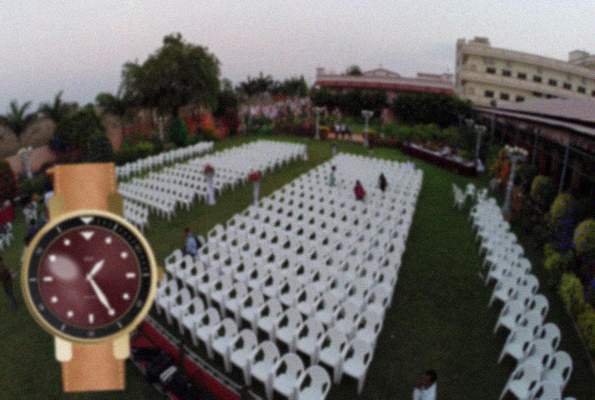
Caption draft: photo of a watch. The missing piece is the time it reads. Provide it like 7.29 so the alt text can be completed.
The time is 1.25
